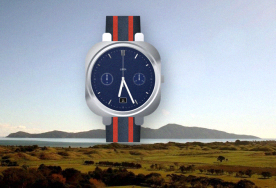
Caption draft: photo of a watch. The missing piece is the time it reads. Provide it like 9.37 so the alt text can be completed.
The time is 6.26
